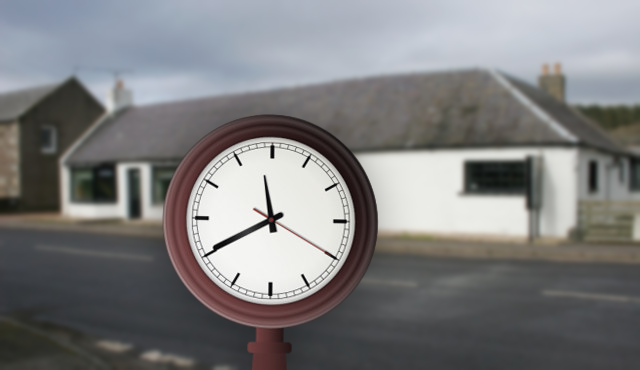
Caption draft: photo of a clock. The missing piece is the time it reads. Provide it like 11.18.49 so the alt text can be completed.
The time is 11.40.20
